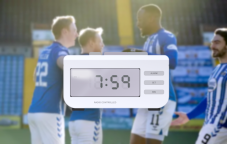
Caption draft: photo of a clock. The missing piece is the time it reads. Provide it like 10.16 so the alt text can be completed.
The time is 7.59
